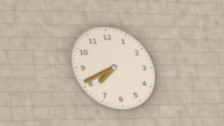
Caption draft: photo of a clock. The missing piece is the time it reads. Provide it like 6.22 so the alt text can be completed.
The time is 7.41
